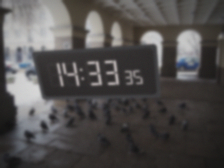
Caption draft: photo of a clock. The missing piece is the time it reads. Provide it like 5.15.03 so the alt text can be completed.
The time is 14.33.35
